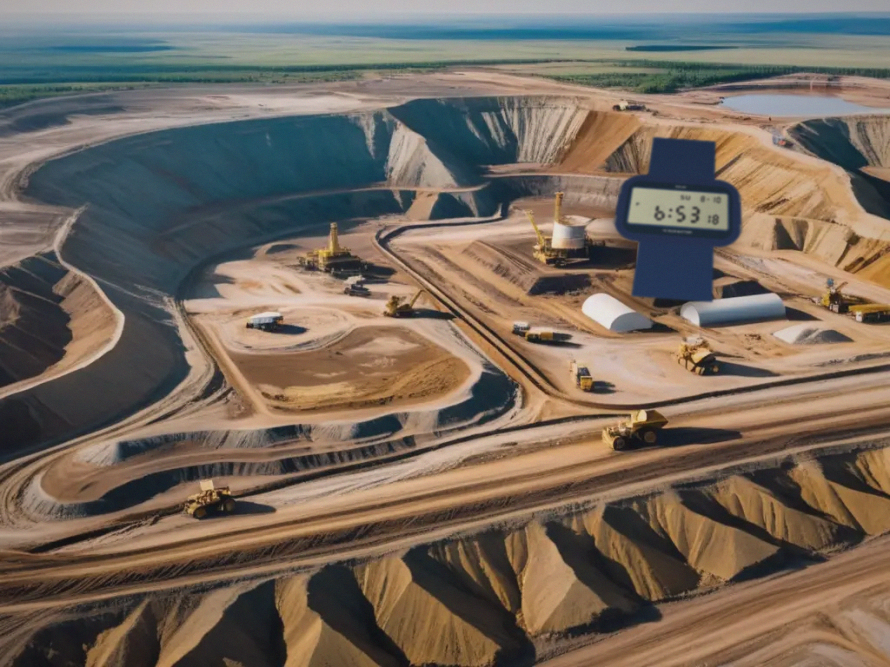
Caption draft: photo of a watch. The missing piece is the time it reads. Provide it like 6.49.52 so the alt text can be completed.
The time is 6.53.18
